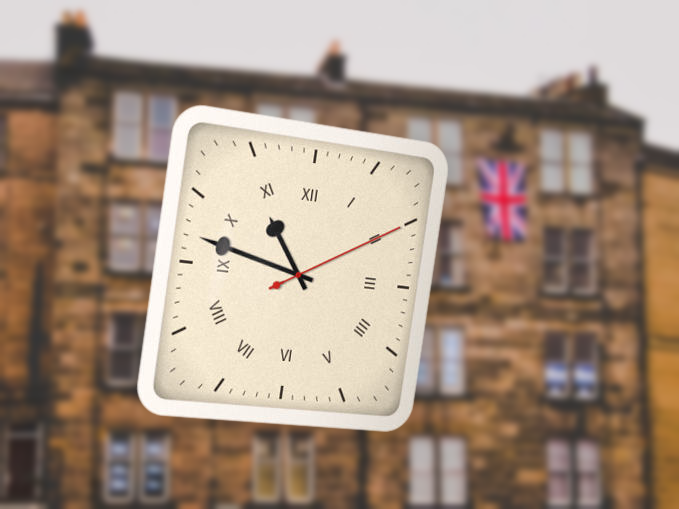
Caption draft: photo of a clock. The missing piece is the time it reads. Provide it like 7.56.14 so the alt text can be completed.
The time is 10.47.10
